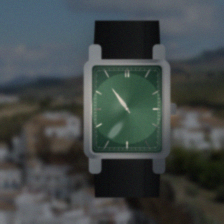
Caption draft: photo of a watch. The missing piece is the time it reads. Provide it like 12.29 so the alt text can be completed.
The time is 10.54
